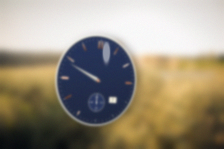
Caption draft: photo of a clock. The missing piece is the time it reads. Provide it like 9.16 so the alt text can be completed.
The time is 9.49
